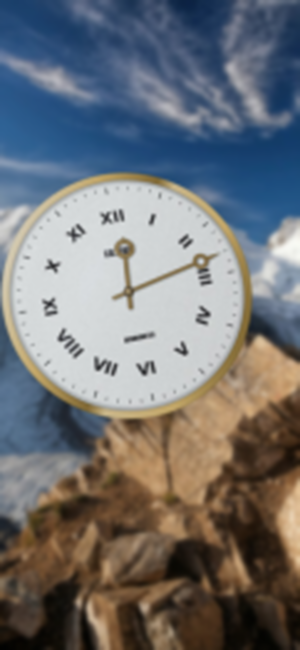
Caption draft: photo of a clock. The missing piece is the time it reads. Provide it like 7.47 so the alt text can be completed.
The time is 12.13
